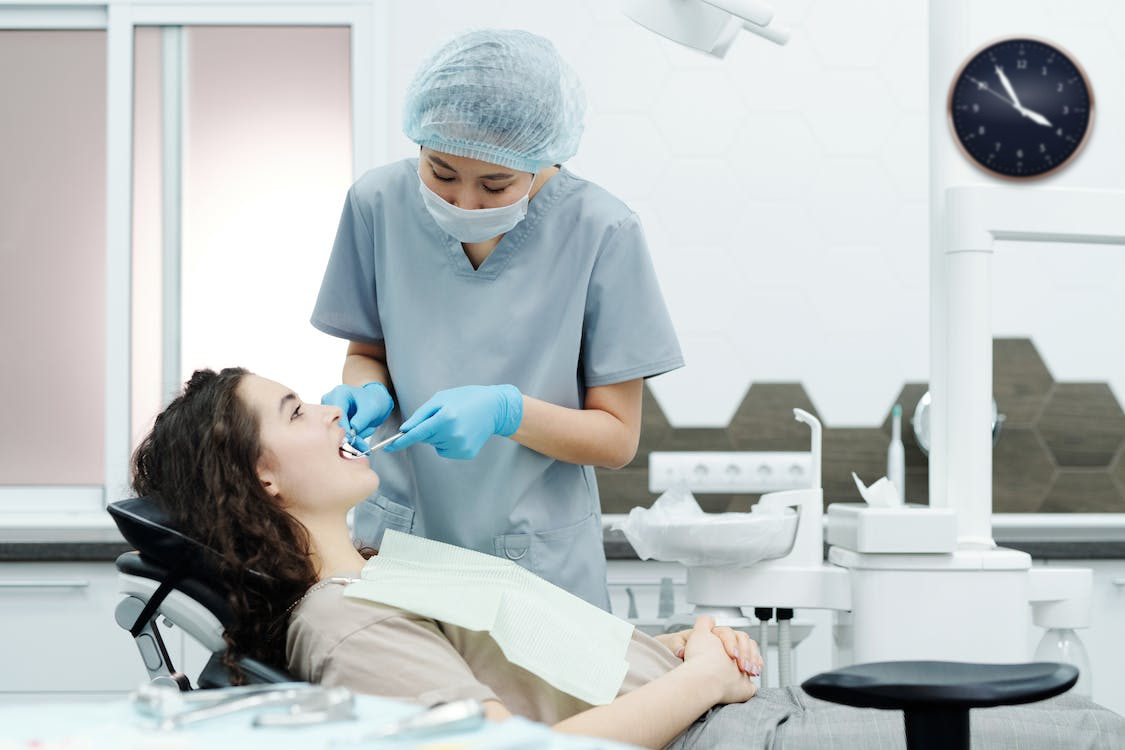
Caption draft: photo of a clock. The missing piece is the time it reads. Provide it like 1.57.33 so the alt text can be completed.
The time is 3.54.50
